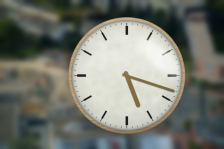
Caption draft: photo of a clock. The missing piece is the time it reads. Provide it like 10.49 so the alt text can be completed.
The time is 5.18
